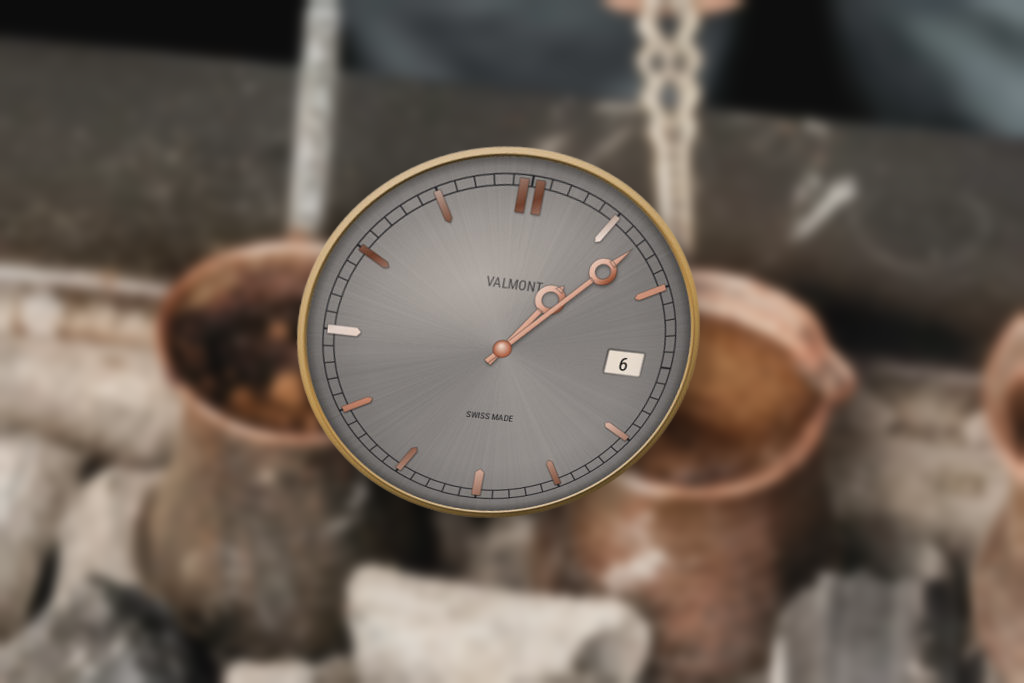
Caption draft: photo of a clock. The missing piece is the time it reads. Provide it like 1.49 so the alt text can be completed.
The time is 1.07
